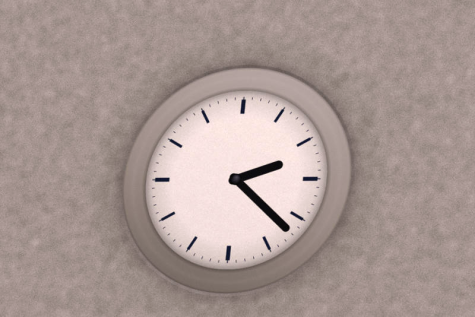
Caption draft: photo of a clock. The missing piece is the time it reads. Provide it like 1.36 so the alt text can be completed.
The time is 2.22
